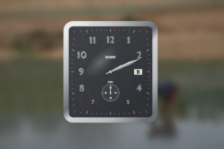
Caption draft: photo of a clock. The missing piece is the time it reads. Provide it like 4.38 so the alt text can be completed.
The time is 2.11
